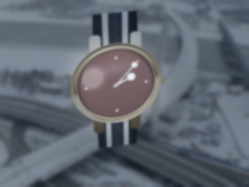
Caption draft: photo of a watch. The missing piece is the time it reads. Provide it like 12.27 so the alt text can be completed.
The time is 2.07
